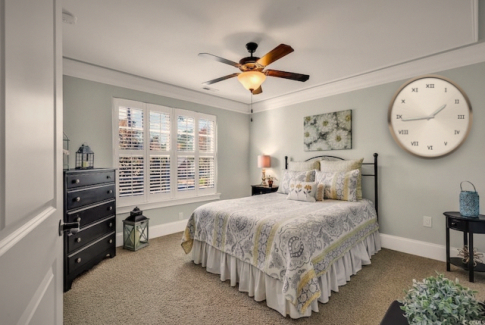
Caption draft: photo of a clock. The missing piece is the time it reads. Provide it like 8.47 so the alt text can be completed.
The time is 1.44
